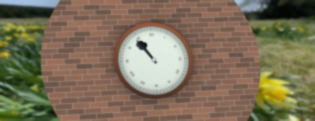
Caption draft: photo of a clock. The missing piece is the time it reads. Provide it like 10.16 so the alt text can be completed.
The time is 10.54
